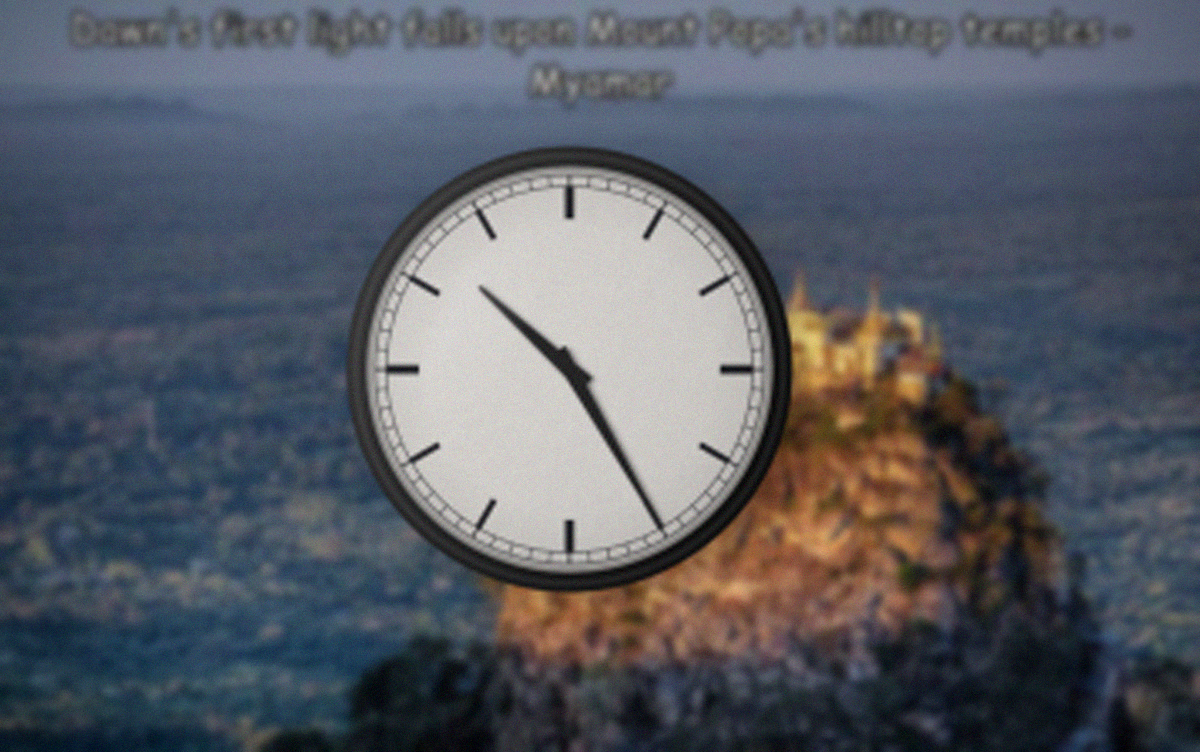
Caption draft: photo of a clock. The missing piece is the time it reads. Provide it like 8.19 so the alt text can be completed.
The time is 10.25
